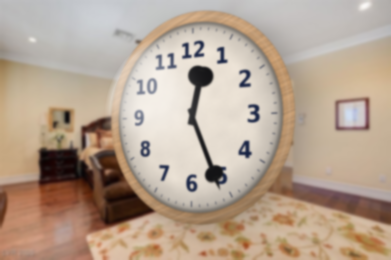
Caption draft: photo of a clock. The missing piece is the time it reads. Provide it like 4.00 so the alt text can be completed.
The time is 12.26
